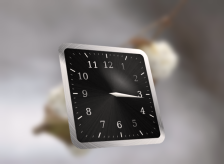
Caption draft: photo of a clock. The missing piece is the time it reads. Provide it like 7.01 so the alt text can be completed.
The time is 3.16
